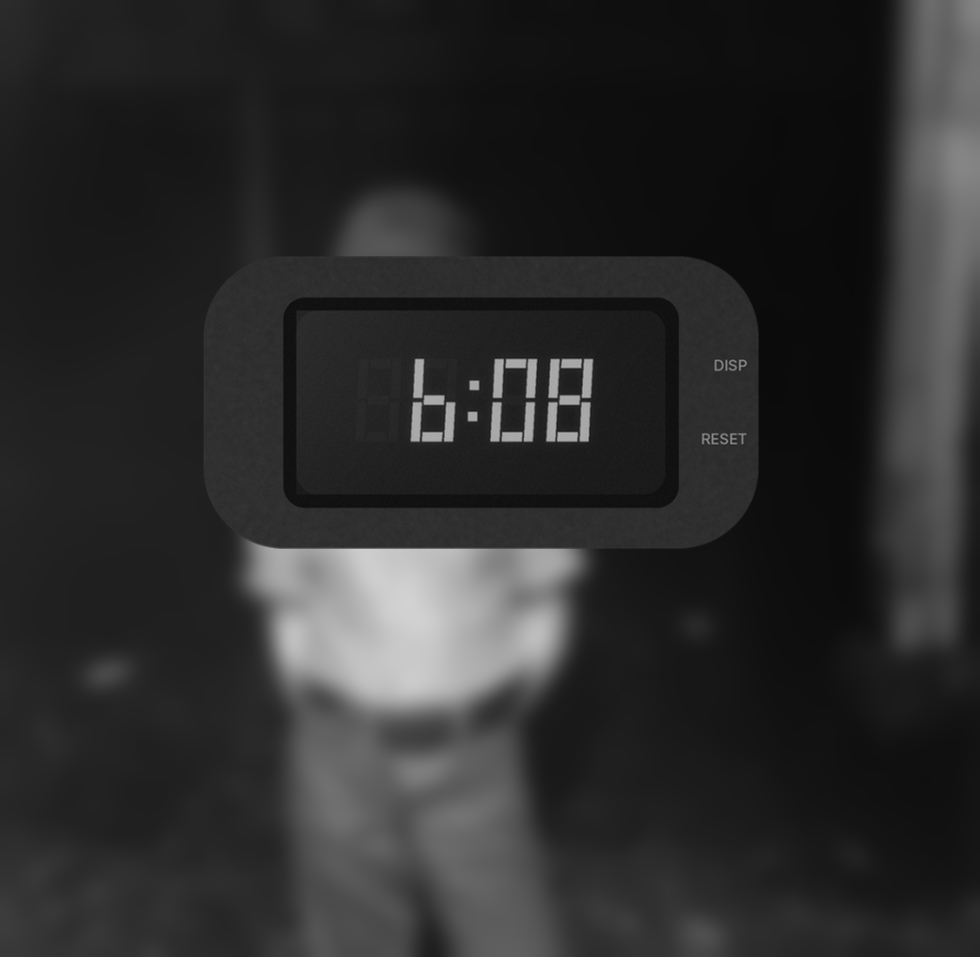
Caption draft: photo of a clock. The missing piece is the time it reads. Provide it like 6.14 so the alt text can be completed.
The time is 6.08
